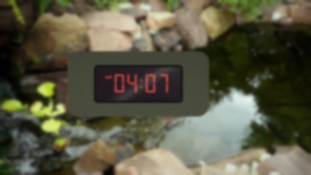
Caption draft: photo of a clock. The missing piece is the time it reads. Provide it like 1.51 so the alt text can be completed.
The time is 4.07
